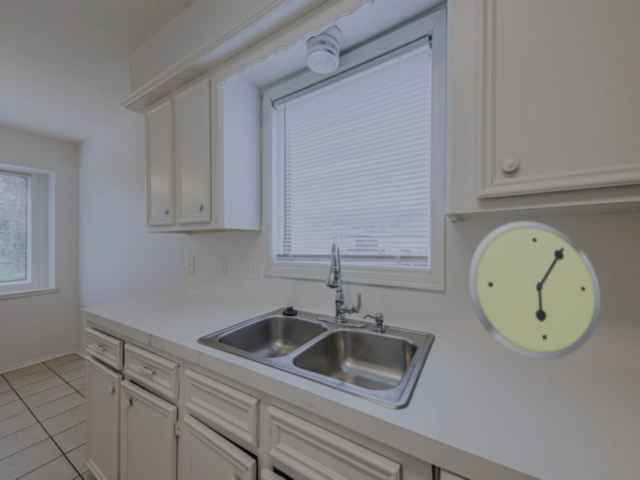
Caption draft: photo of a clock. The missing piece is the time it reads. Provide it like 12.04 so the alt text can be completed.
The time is 6.06
